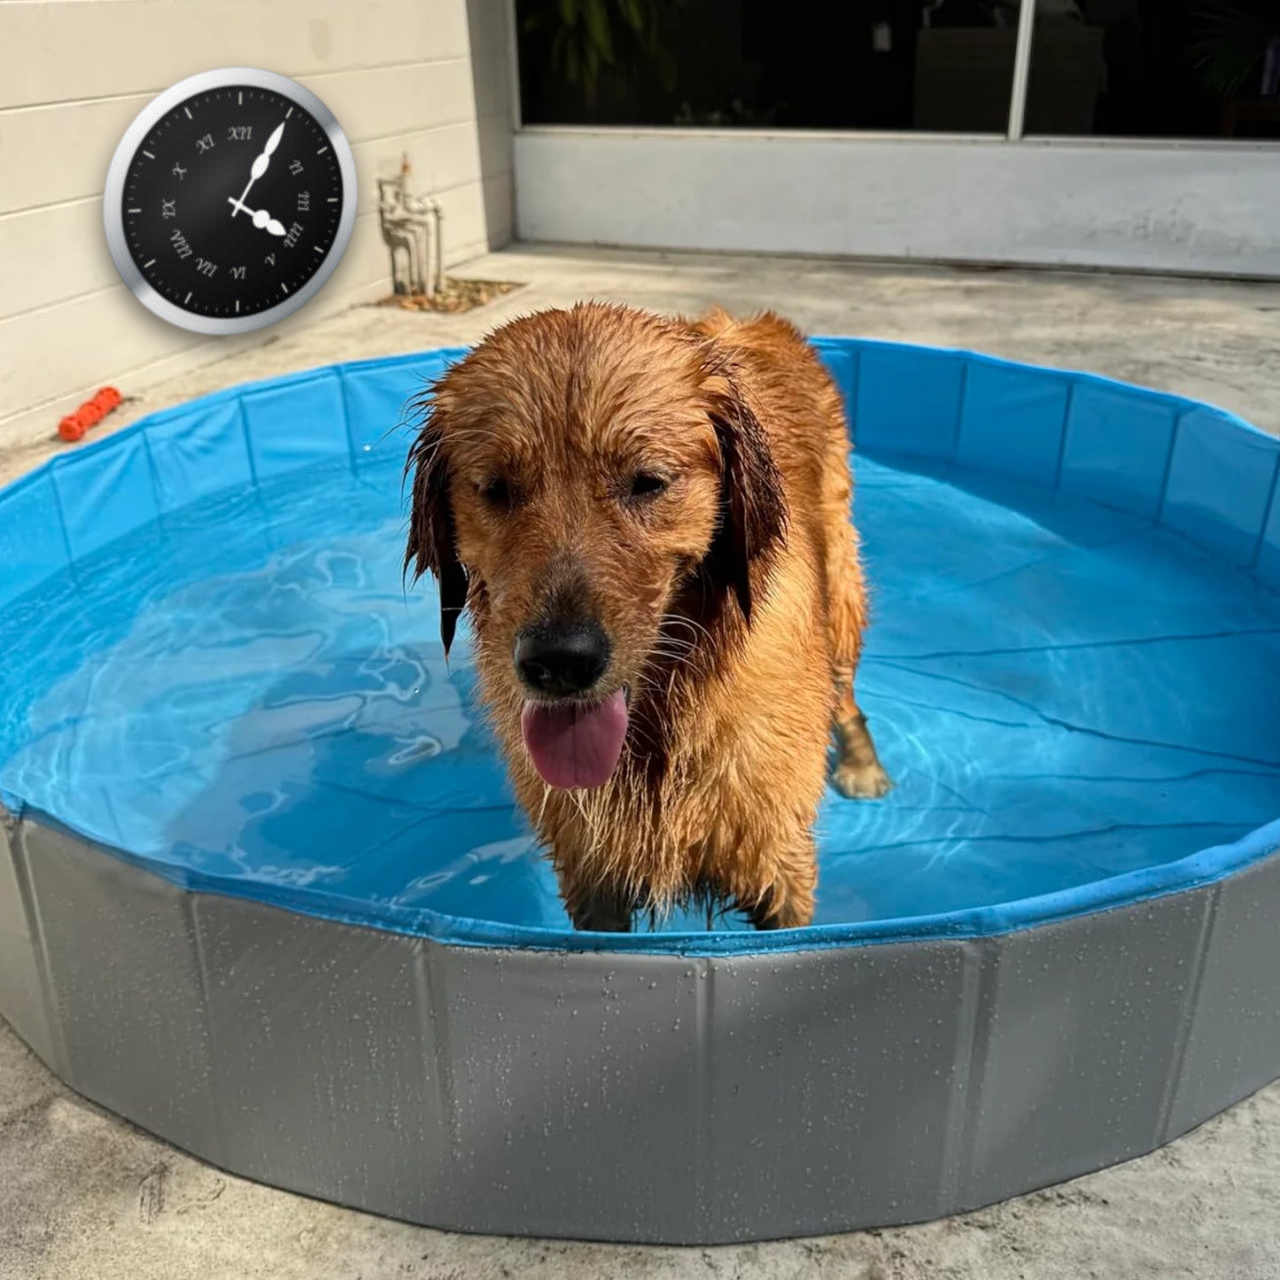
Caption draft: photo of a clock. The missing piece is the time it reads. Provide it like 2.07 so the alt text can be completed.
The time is 4.05
